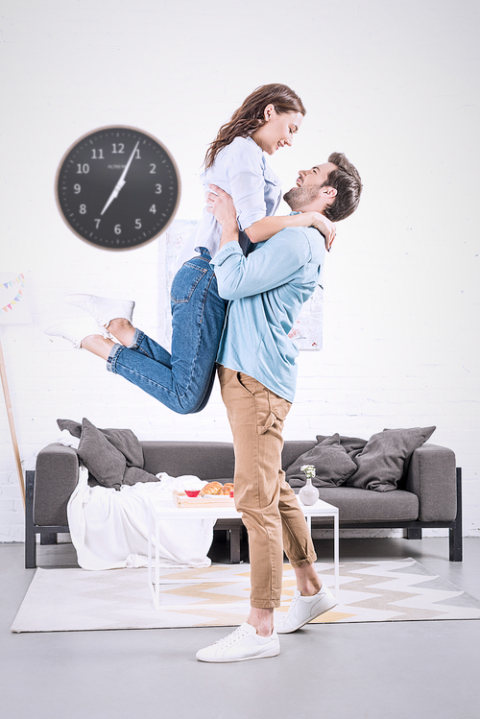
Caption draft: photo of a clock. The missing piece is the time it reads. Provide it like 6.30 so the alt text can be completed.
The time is 7.04
